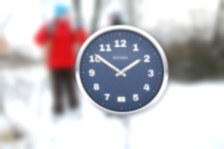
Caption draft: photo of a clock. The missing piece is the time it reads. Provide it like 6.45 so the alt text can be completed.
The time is 1.51
